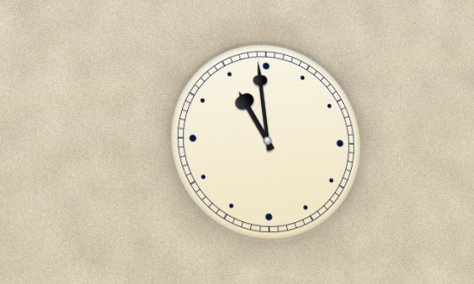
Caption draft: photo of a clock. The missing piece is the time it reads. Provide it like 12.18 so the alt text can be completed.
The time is 10.59
